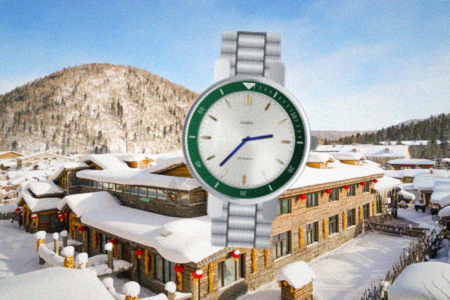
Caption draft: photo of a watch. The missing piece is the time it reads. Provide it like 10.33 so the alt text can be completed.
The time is 2.37
